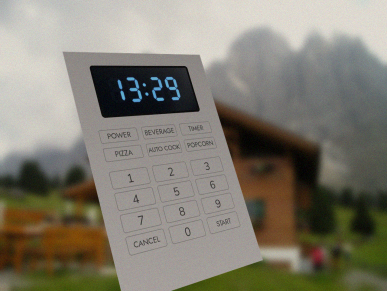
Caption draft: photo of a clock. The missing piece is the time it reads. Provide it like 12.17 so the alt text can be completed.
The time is 13.29
